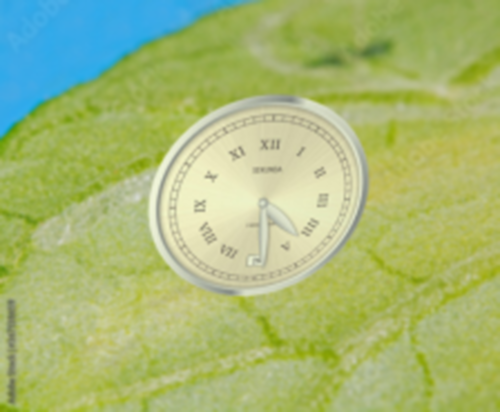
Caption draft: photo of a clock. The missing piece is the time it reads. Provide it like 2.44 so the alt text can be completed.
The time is 4.29
